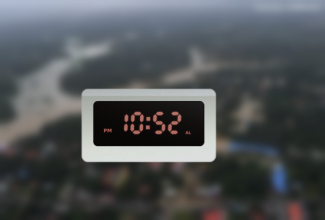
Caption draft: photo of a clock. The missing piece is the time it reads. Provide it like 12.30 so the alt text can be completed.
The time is 10.52
